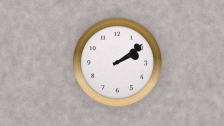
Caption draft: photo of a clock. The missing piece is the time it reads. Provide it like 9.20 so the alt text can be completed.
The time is 2.09
